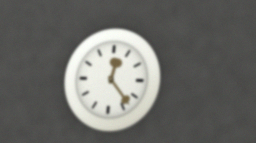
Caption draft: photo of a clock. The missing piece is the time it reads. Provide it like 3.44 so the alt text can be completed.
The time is 12.23
